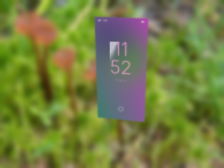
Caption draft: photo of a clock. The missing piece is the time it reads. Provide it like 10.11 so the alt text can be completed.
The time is 11.52
